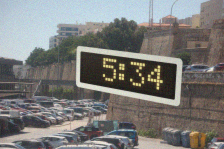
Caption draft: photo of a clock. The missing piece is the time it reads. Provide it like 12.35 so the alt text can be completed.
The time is 5.34
